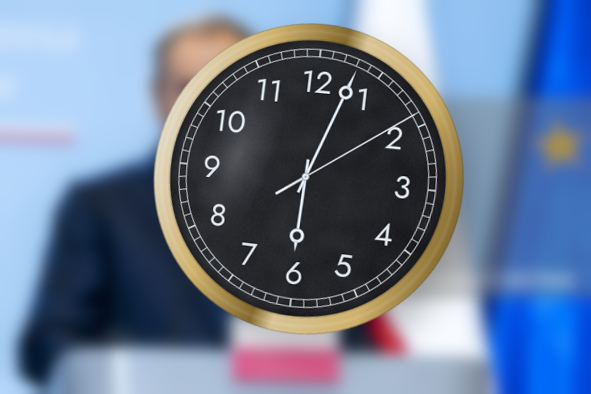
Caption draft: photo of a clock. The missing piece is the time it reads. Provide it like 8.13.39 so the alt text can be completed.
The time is 6.03.09
